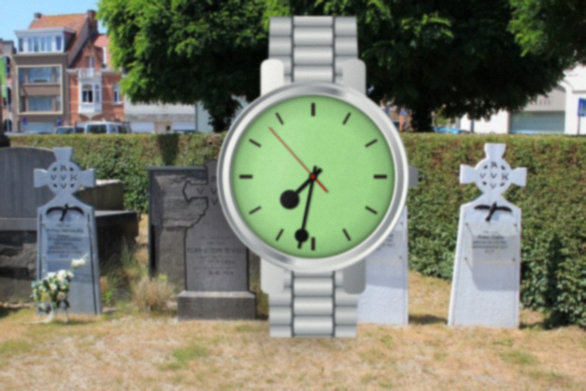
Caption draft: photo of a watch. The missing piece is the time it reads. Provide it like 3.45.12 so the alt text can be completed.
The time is 7.31.53
